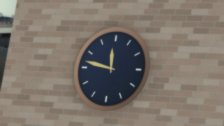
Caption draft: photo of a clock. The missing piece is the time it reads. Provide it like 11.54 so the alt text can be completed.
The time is 11.47
